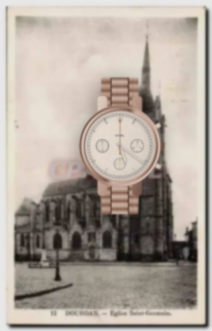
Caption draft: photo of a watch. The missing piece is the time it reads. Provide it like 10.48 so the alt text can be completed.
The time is 5.21
